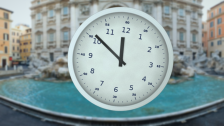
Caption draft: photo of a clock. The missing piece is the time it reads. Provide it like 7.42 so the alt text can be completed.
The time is 11.51
